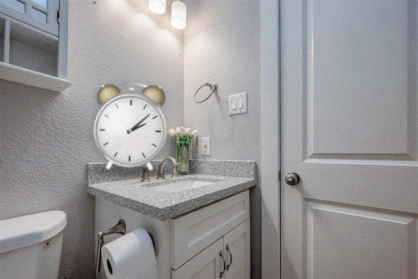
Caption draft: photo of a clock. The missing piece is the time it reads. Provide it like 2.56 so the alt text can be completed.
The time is 2.08
